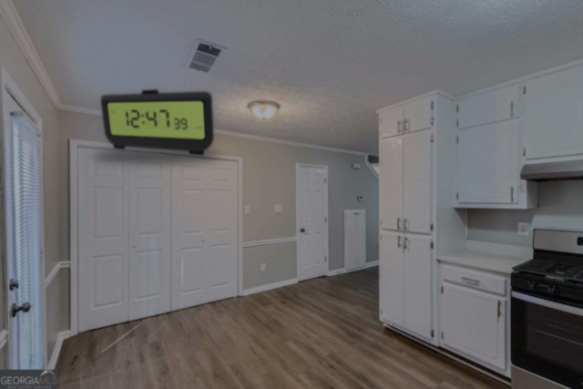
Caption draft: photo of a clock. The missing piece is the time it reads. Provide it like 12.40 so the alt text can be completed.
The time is 12.47
